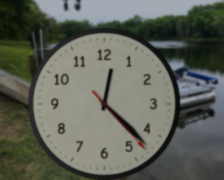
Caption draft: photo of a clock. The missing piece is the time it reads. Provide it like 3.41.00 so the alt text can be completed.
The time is 12.22.23
